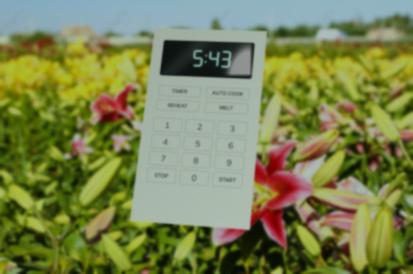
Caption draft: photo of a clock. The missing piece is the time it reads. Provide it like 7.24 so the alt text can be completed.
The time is 5.43
